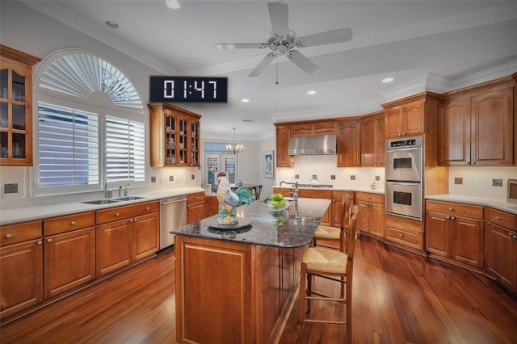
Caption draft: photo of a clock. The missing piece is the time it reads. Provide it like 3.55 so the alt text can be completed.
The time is 1.47
